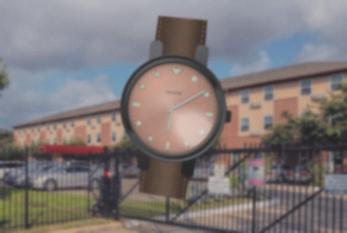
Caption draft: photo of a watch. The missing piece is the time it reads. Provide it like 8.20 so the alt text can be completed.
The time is 6.09
